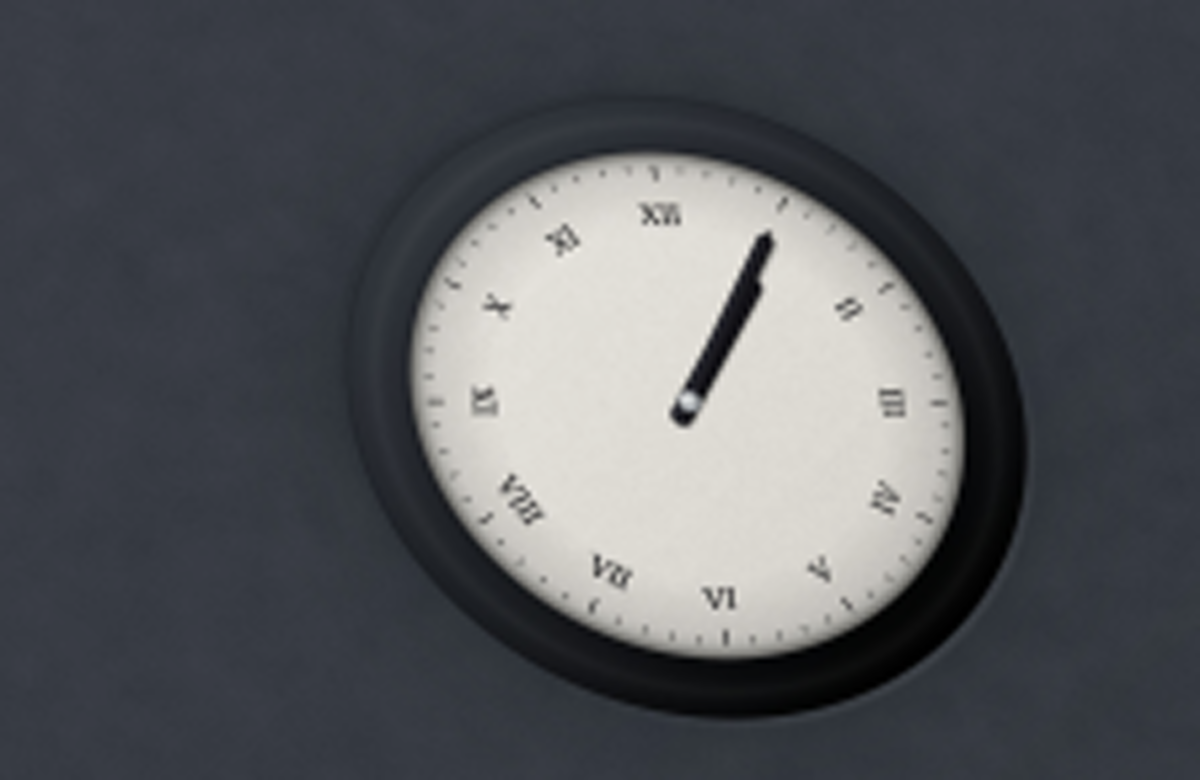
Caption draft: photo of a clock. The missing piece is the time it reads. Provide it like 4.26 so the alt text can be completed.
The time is 1.05
